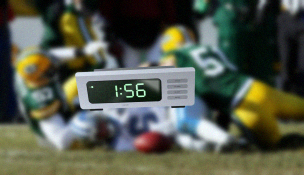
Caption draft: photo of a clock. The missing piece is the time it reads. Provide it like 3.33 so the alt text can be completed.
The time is 1.56
